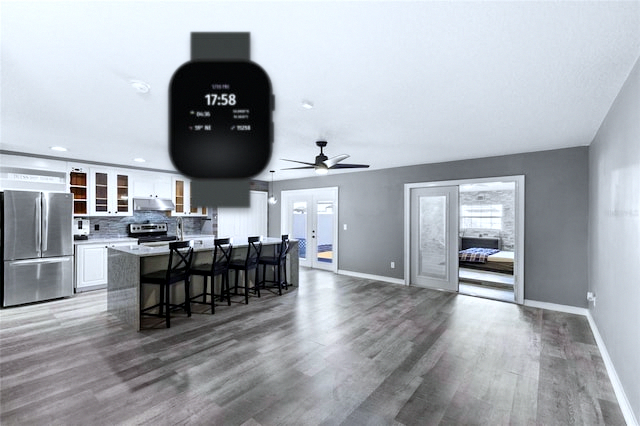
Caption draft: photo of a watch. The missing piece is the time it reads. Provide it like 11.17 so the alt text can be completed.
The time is 17.58
